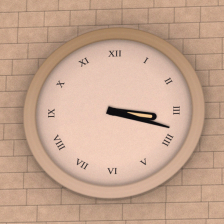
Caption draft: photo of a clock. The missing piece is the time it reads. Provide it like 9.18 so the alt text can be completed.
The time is 3.18
